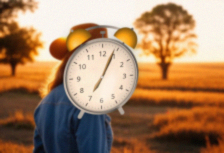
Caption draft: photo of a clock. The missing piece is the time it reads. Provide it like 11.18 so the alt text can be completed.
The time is 7.04
